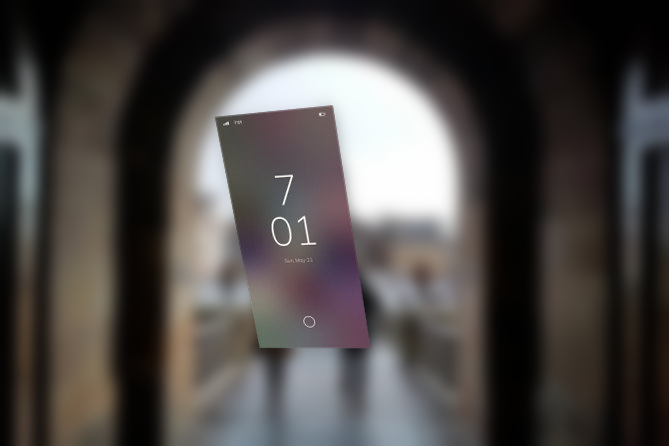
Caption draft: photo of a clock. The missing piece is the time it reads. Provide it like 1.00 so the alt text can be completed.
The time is 7.01
